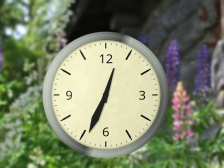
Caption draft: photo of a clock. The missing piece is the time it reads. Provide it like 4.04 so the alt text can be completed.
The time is 12.34
